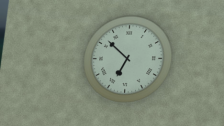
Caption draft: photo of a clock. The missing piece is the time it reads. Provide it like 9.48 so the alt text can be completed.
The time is 6.52
